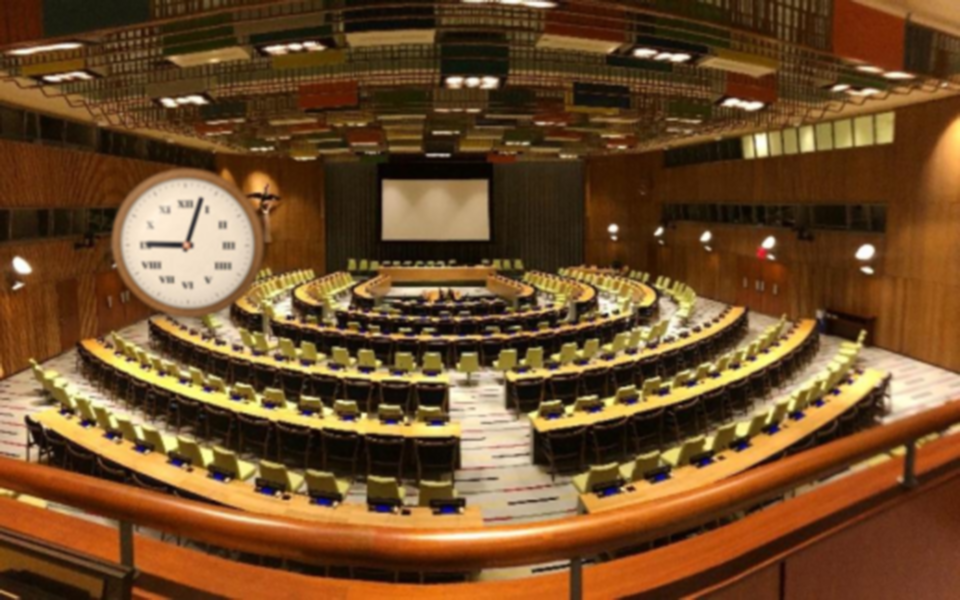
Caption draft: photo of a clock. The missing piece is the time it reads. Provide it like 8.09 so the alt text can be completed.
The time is 9.03
